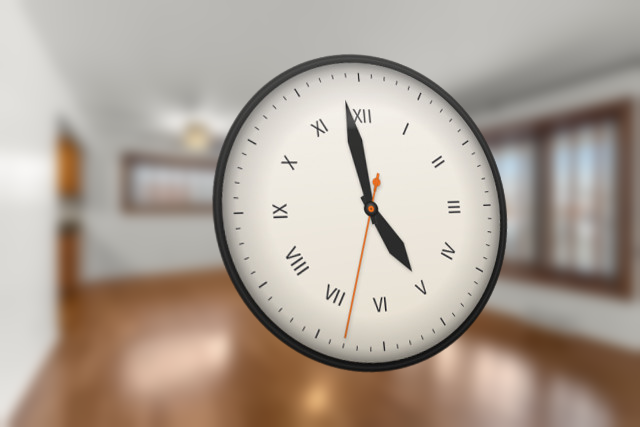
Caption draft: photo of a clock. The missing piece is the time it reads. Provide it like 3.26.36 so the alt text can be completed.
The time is 4.58.33
